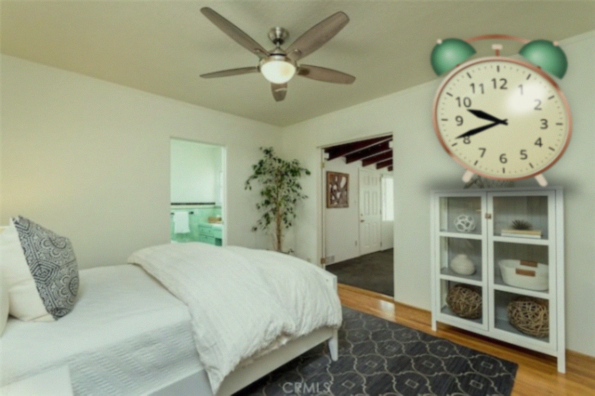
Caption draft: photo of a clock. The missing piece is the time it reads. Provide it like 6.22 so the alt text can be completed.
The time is 9.41
